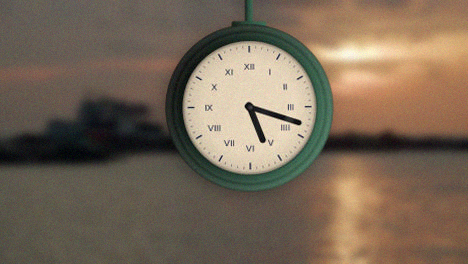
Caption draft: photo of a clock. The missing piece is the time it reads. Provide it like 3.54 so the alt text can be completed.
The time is 5.18
